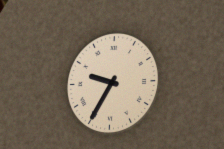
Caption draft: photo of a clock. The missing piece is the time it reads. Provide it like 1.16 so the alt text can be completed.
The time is 9.35
